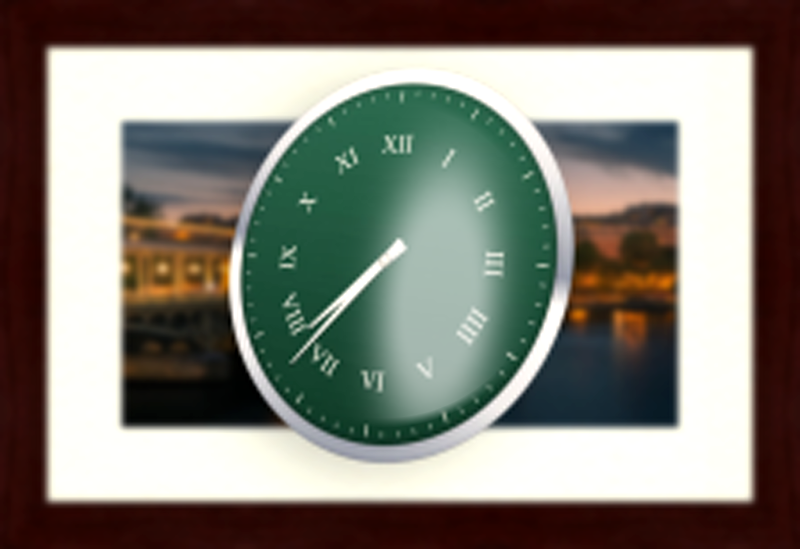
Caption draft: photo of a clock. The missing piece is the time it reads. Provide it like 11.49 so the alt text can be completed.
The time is 7.37
